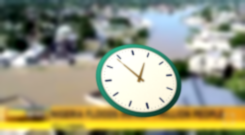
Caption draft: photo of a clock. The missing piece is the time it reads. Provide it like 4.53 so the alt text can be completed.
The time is 12.54
